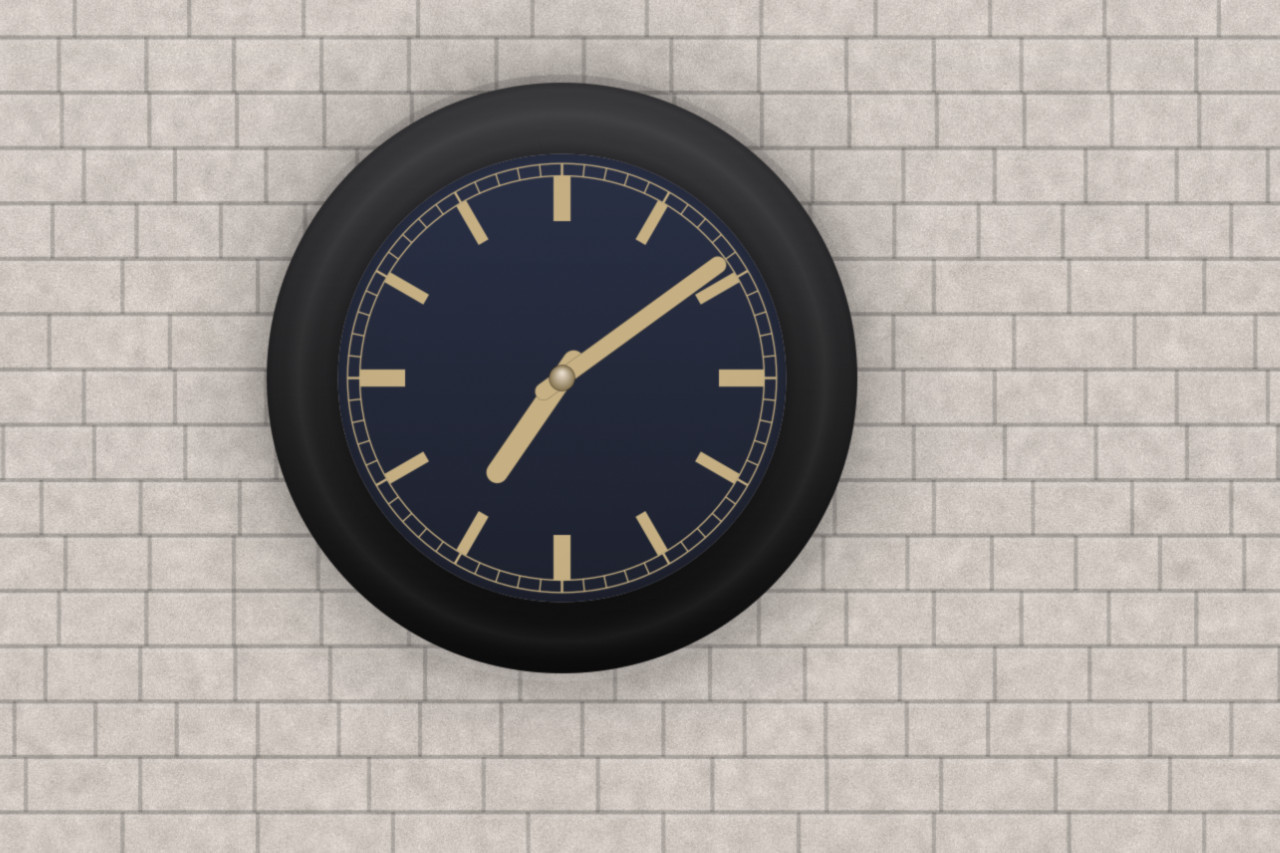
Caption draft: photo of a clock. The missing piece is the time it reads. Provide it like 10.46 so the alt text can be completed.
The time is 7.09
